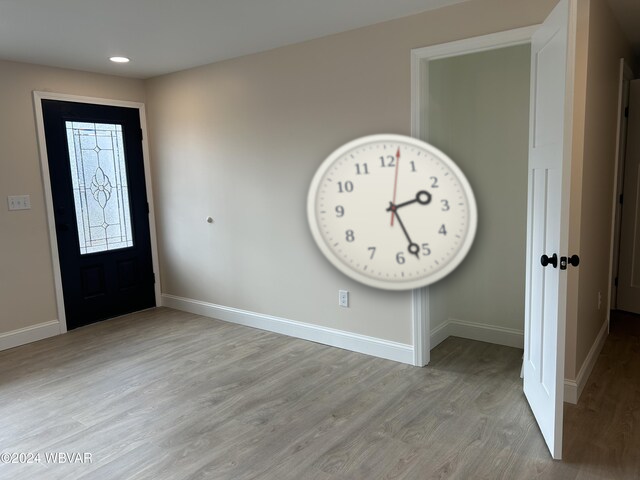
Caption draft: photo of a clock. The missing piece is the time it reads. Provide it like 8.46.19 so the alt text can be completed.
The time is 2.27.02
